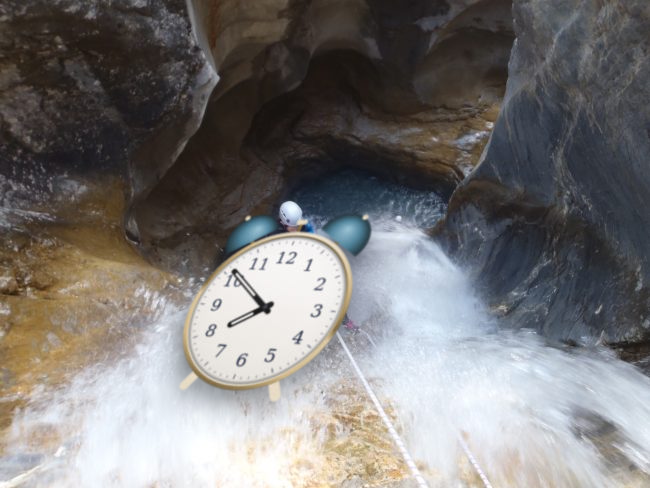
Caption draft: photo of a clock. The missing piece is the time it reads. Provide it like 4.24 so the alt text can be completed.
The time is 7.51
